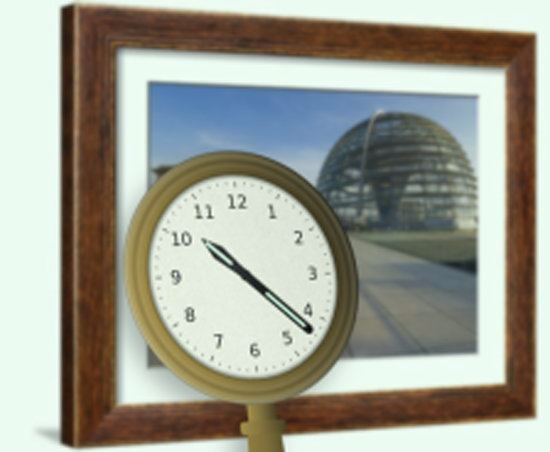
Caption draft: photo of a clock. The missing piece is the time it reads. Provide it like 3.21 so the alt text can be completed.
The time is 10.22
